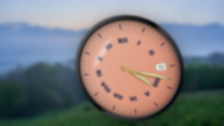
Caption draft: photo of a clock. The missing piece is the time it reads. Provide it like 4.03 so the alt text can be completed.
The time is 4.18
